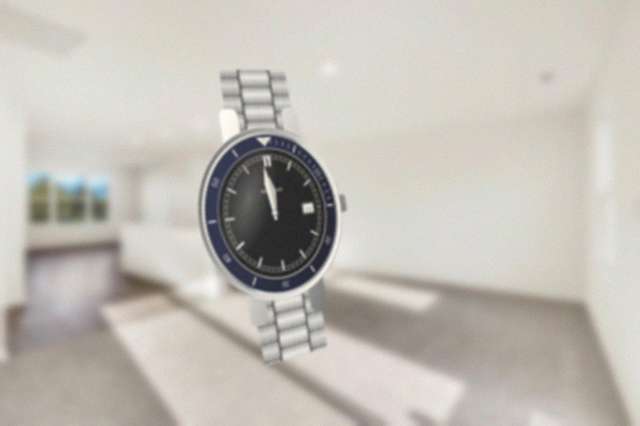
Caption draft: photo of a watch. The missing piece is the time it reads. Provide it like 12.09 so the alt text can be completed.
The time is 11.59
